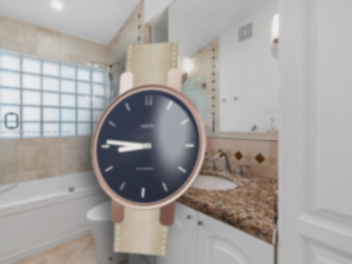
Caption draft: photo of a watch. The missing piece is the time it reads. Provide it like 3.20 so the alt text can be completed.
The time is 8.46
